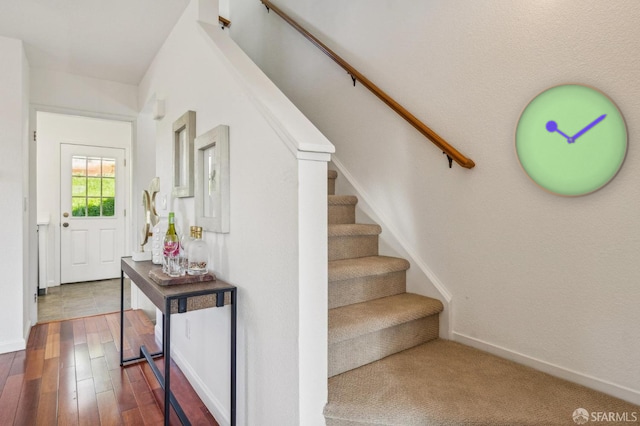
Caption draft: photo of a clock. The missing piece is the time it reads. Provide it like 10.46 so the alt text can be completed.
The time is 10.09
